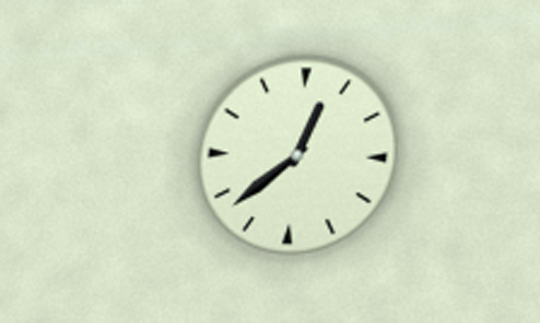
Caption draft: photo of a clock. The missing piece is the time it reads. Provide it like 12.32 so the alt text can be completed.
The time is 12.38
